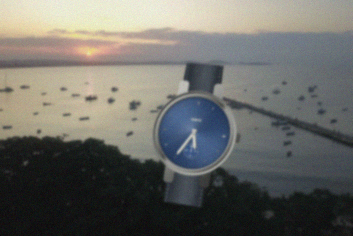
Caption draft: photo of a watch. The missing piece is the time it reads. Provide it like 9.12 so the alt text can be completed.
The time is 5.35
